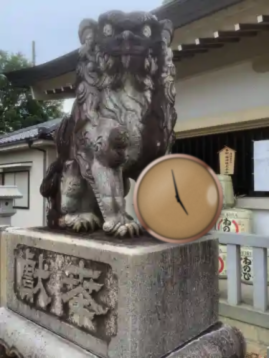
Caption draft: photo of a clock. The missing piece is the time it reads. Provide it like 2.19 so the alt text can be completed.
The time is 4.58
